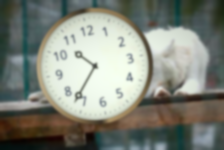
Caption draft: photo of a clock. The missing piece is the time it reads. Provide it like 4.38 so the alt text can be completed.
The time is 10.37
